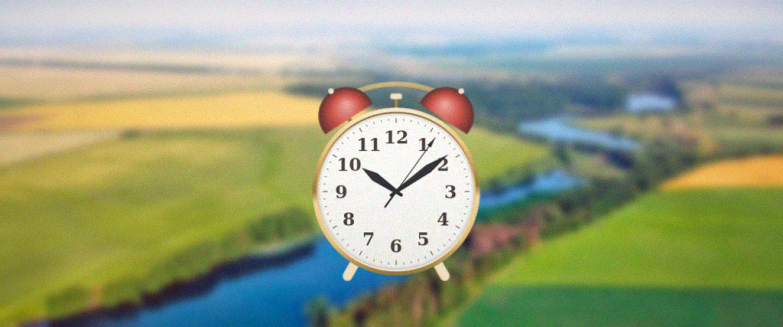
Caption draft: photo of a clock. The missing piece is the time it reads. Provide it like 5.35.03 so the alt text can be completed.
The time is 10.09.06
